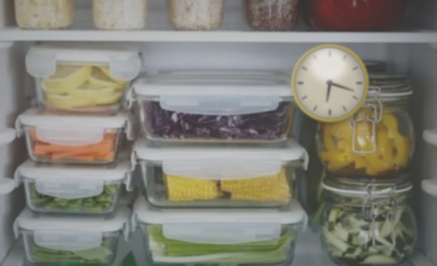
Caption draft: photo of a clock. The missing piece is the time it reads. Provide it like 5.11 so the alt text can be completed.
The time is 6.18
